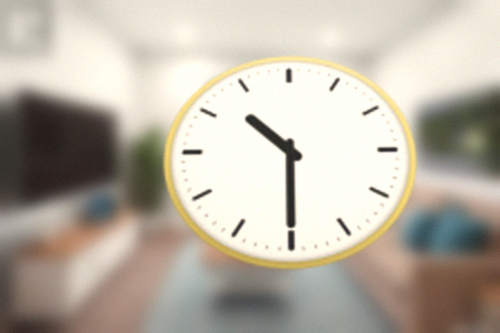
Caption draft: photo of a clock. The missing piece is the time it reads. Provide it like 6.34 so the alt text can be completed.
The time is 10.30
